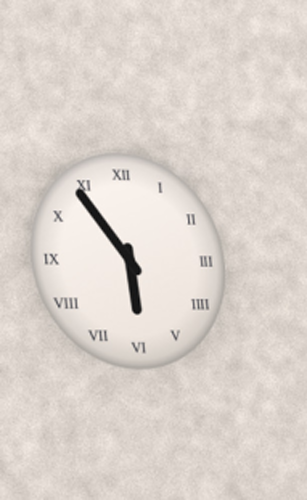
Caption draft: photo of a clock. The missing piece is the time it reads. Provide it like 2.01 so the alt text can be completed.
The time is 5.54
